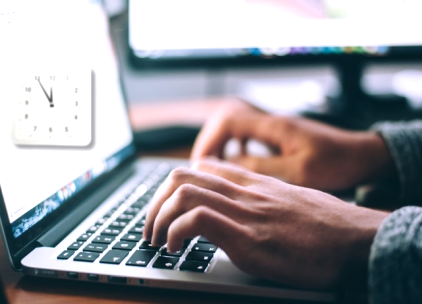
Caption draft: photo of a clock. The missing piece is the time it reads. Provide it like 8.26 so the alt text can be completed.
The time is 11.55
